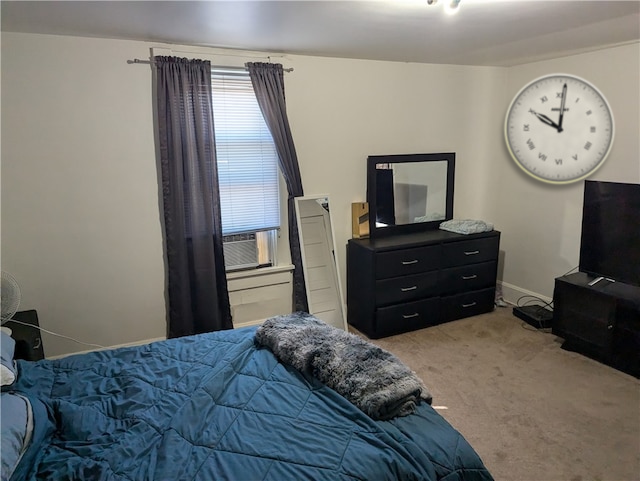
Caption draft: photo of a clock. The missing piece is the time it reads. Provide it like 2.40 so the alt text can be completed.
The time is 10.01
